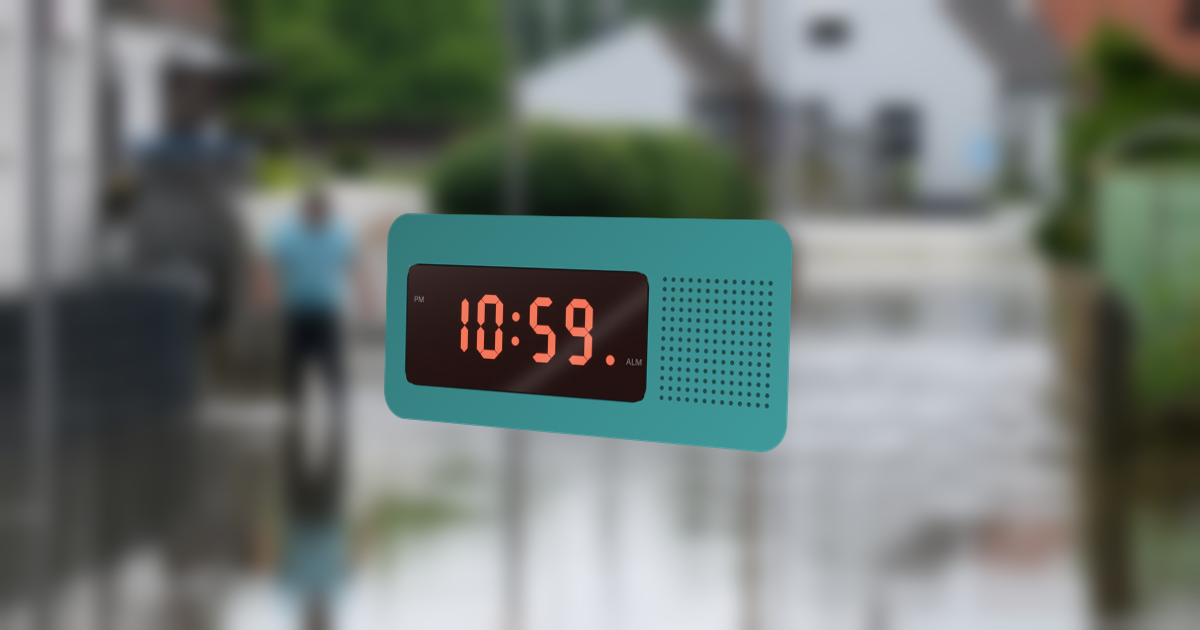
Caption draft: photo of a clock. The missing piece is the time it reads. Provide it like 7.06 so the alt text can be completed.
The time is 10.59
